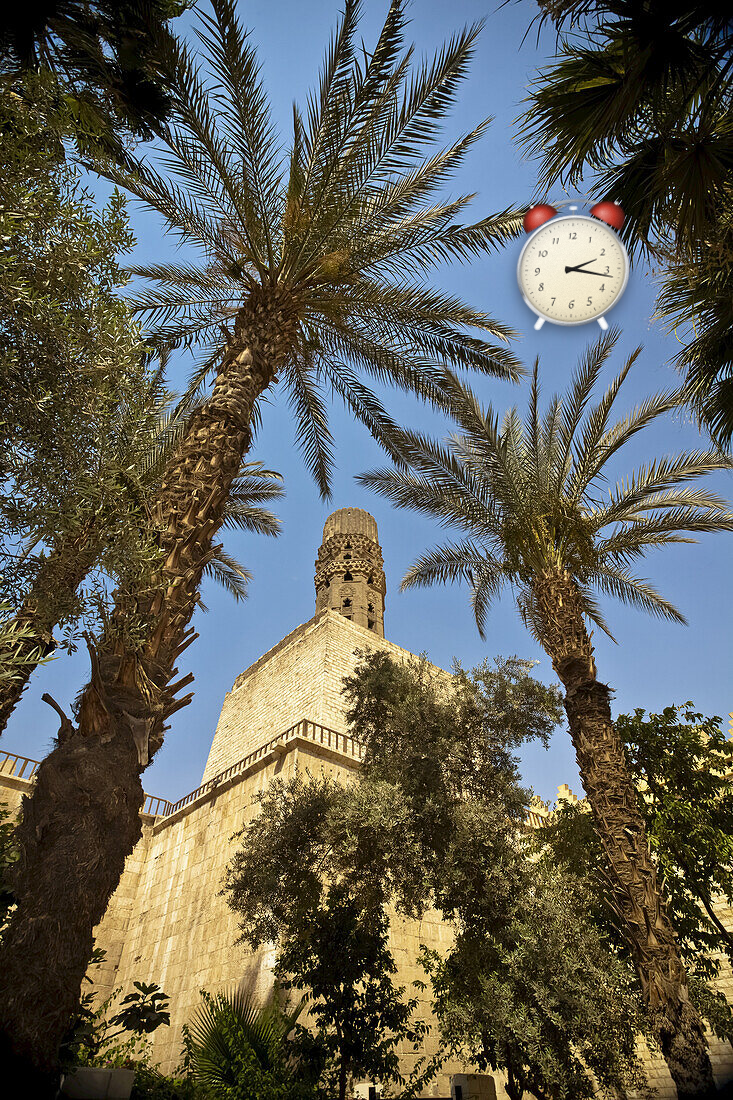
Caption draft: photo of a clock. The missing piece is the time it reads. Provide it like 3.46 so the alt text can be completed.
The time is 2.17
